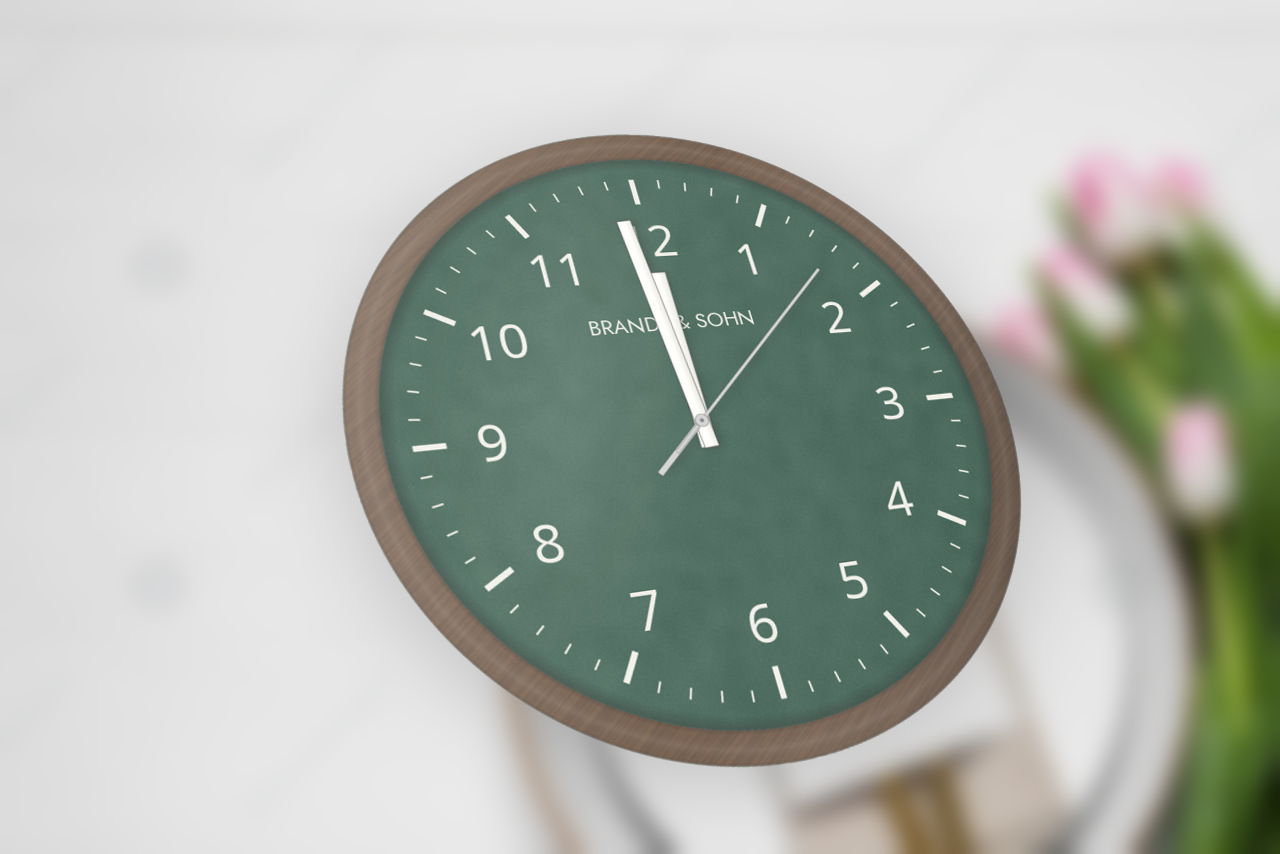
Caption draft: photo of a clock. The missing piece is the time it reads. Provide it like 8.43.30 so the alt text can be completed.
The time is 11.59.08
